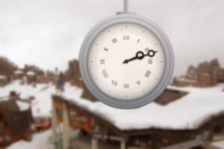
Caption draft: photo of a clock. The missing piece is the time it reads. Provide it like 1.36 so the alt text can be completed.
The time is 2.12
